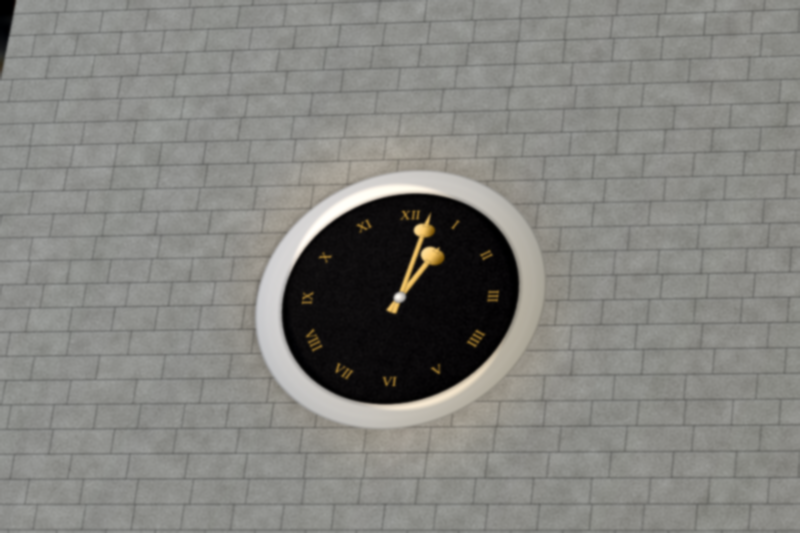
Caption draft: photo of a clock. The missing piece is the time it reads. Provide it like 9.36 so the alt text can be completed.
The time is 1.02
